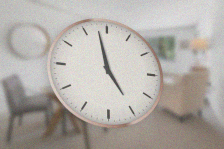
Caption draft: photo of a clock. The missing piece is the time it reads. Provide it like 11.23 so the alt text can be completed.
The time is 4.58
